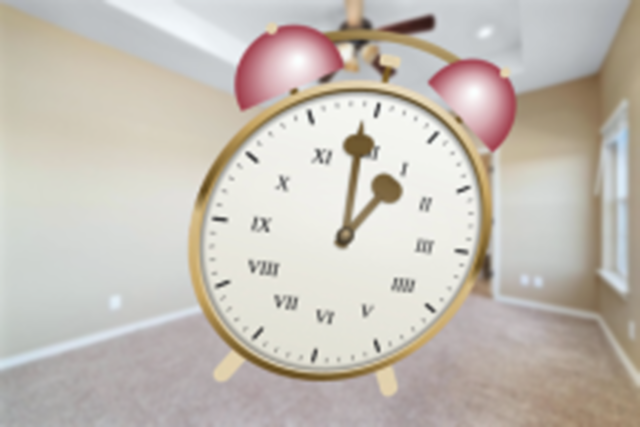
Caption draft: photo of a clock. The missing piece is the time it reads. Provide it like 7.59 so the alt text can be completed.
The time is 12.59
